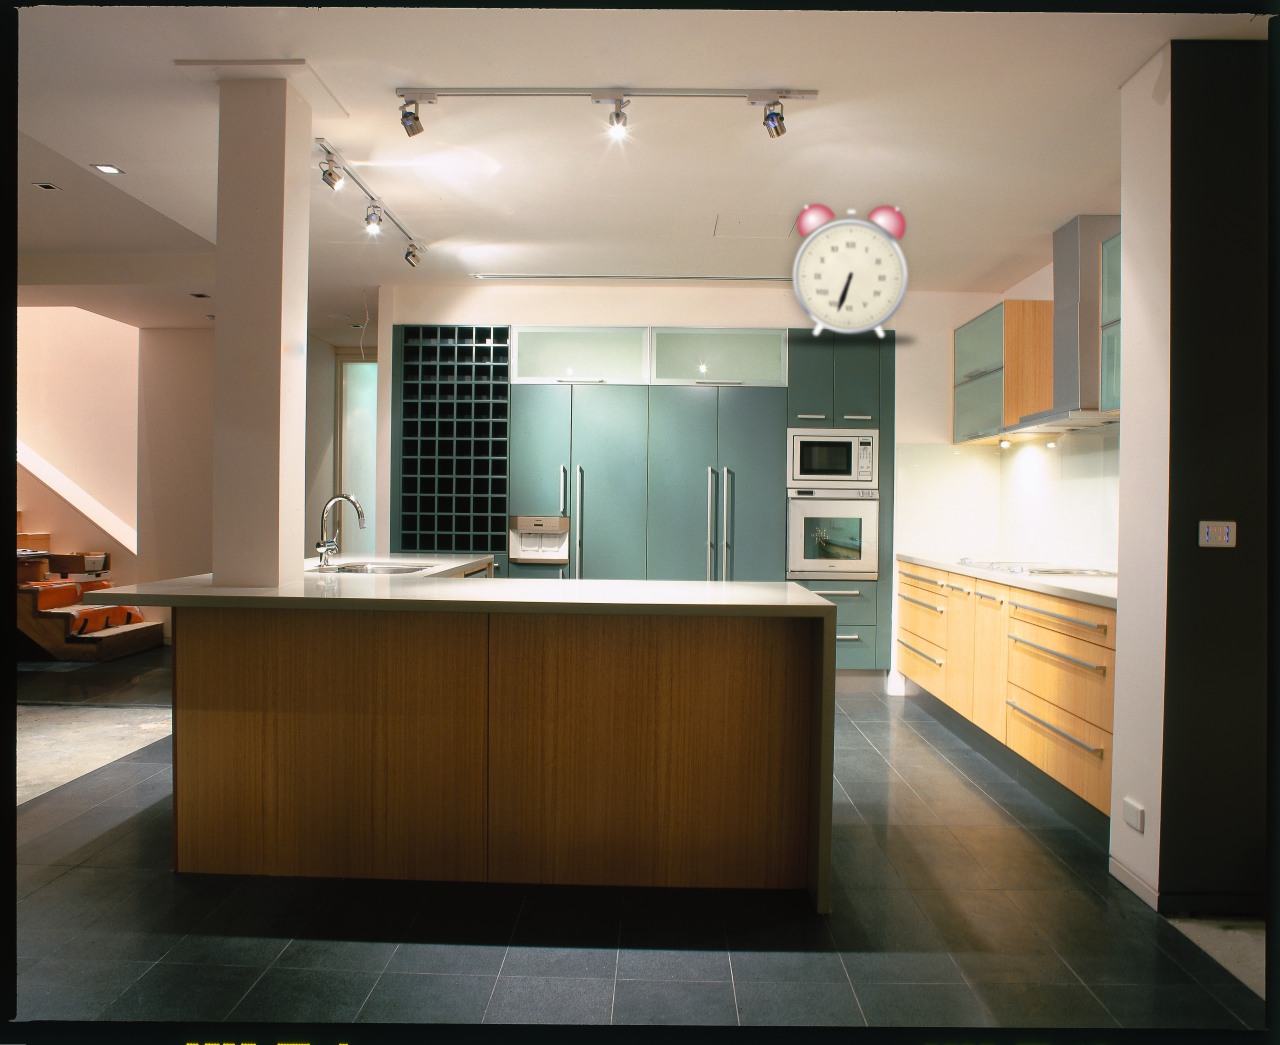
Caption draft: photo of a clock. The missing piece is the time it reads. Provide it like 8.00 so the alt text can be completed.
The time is 6.33
